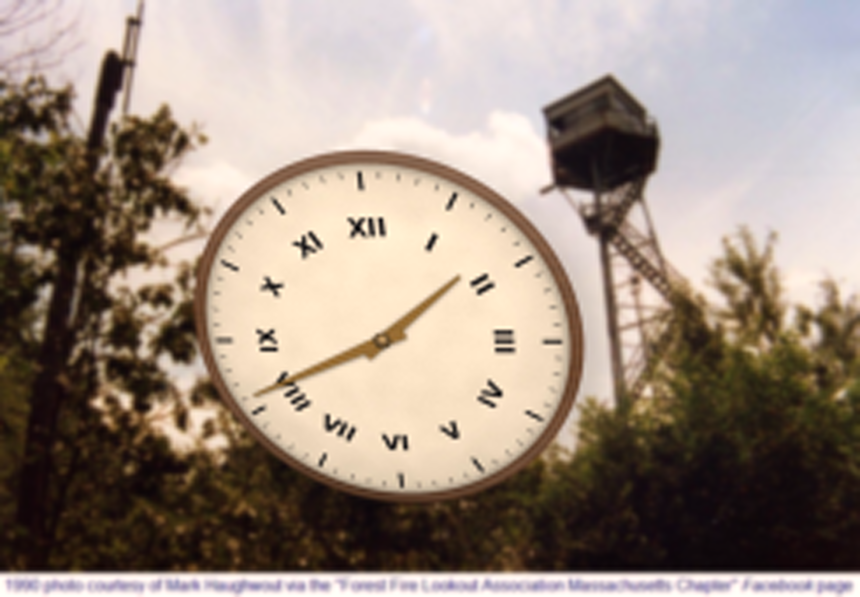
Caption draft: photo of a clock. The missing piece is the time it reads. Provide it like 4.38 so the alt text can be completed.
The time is 1.41
